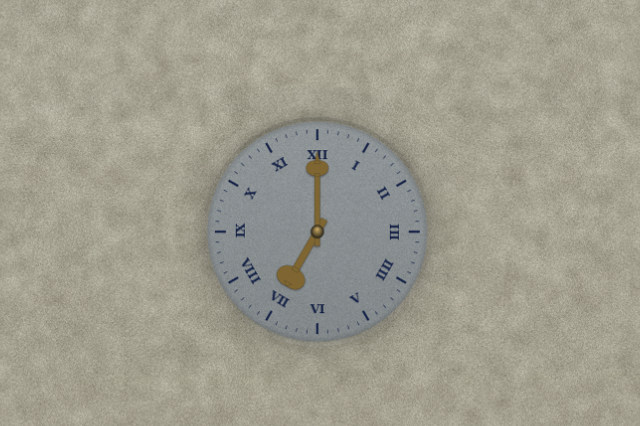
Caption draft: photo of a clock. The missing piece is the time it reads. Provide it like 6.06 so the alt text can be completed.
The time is 7.00
